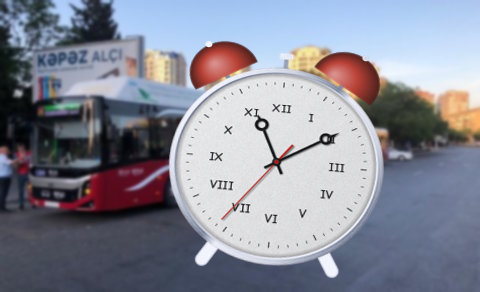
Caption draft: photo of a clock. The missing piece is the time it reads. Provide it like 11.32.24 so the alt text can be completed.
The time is 11.09.36
